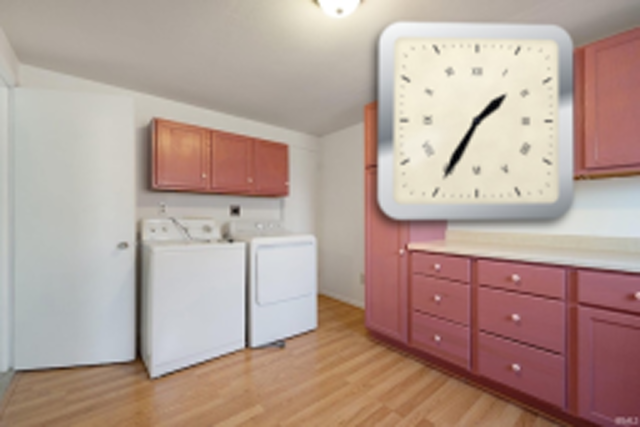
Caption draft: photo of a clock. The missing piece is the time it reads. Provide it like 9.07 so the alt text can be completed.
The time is 1.35
